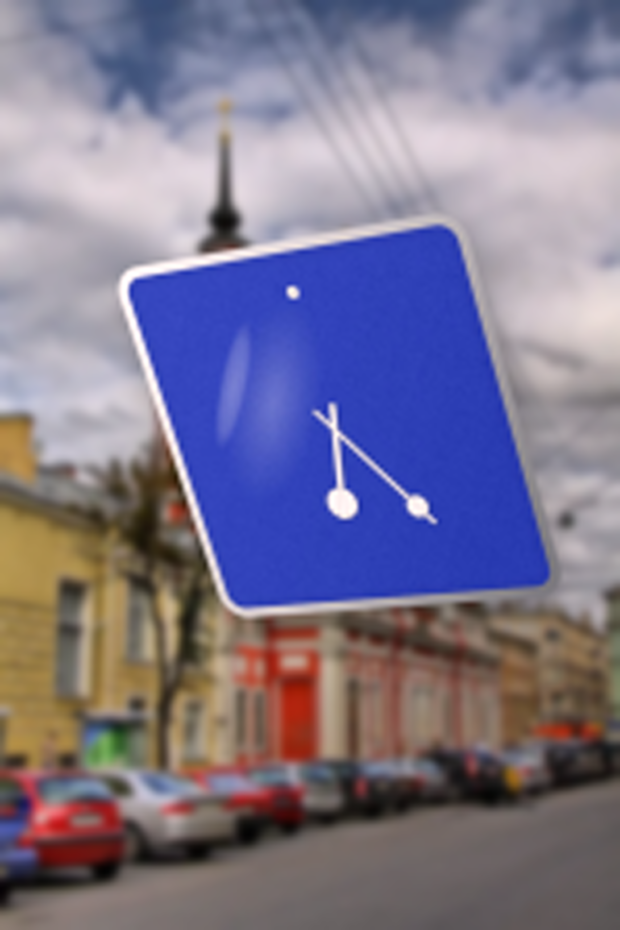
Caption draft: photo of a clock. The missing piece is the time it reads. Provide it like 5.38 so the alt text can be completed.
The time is 6.24
